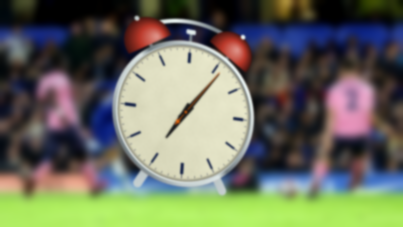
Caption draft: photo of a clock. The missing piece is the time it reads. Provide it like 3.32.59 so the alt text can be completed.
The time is 7.06.06
